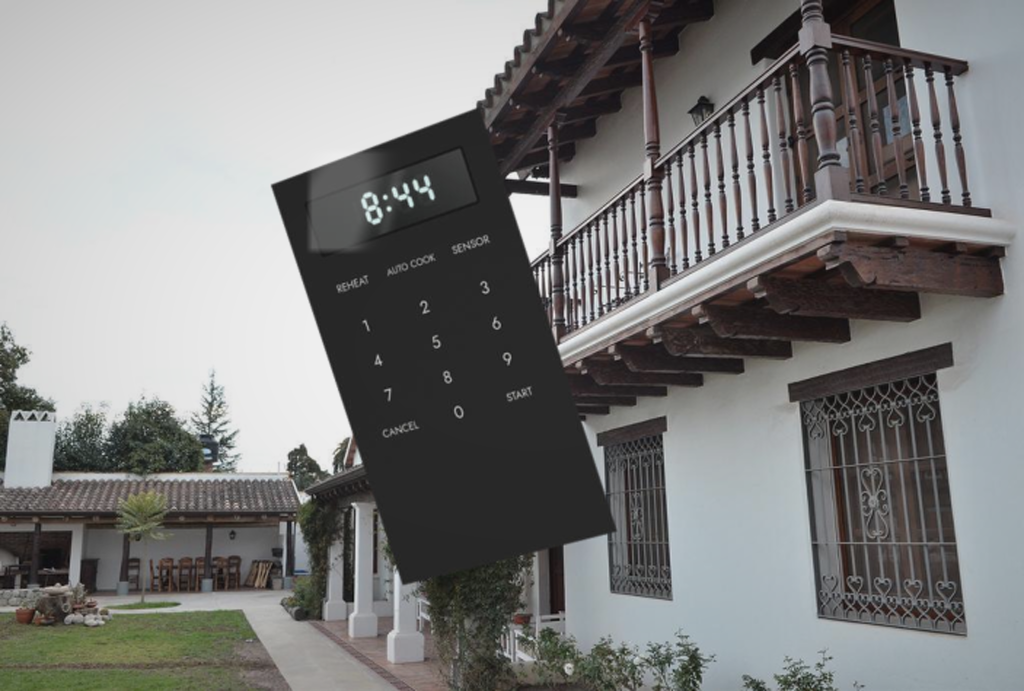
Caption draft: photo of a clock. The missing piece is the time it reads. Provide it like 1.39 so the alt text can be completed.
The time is 8.44
